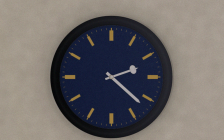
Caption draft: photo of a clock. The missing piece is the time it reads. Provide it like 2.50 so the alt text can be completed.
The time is 2.22
